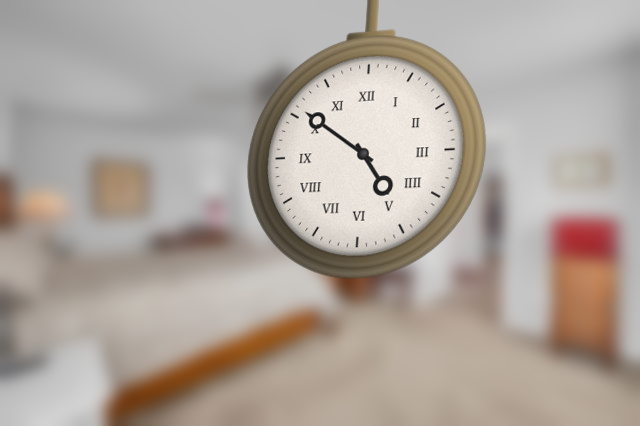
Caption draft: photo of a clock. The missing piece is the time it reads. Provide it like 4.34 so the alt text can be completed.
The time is 4.51
